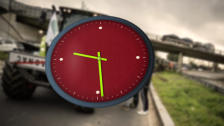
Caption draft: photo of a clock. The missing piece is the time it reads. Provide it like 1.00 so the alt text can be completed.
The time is 9.29
